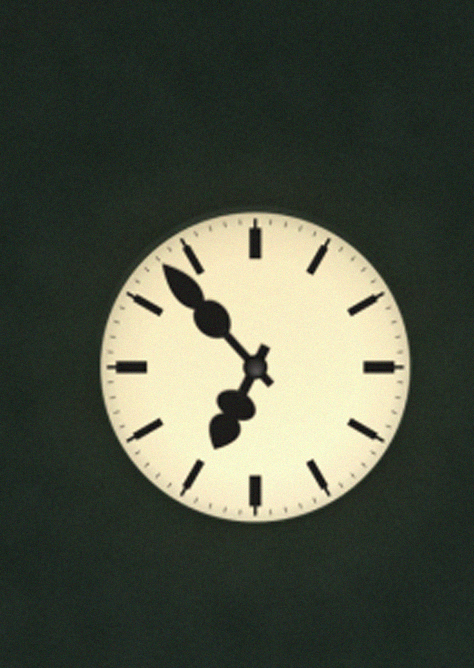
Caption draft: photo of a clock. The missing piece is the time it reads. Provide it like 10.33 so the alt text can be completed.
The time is 6.53
